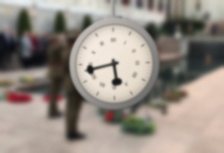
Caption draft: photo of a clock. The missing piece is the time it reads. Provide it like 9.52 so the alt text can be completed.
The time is 5.43
